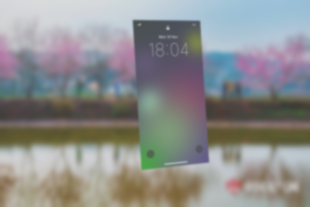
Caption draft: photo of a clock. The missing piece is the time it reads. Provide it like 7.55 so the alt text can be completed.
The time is 18.04
